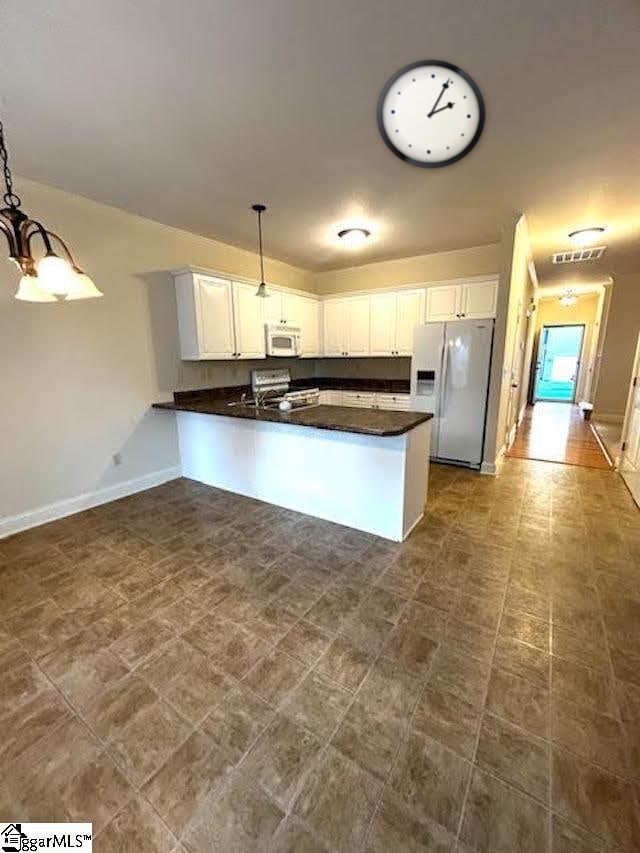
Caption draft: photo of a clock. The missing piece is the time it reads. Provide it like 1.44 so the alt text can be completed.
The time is 2.04
